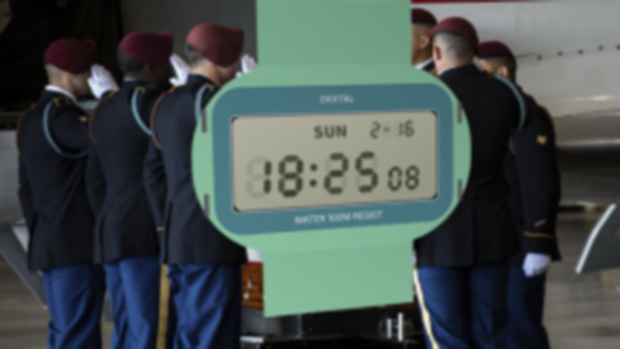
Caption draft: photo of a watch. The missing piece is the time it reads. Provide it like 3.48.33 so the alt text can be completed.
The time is 18.25.08
